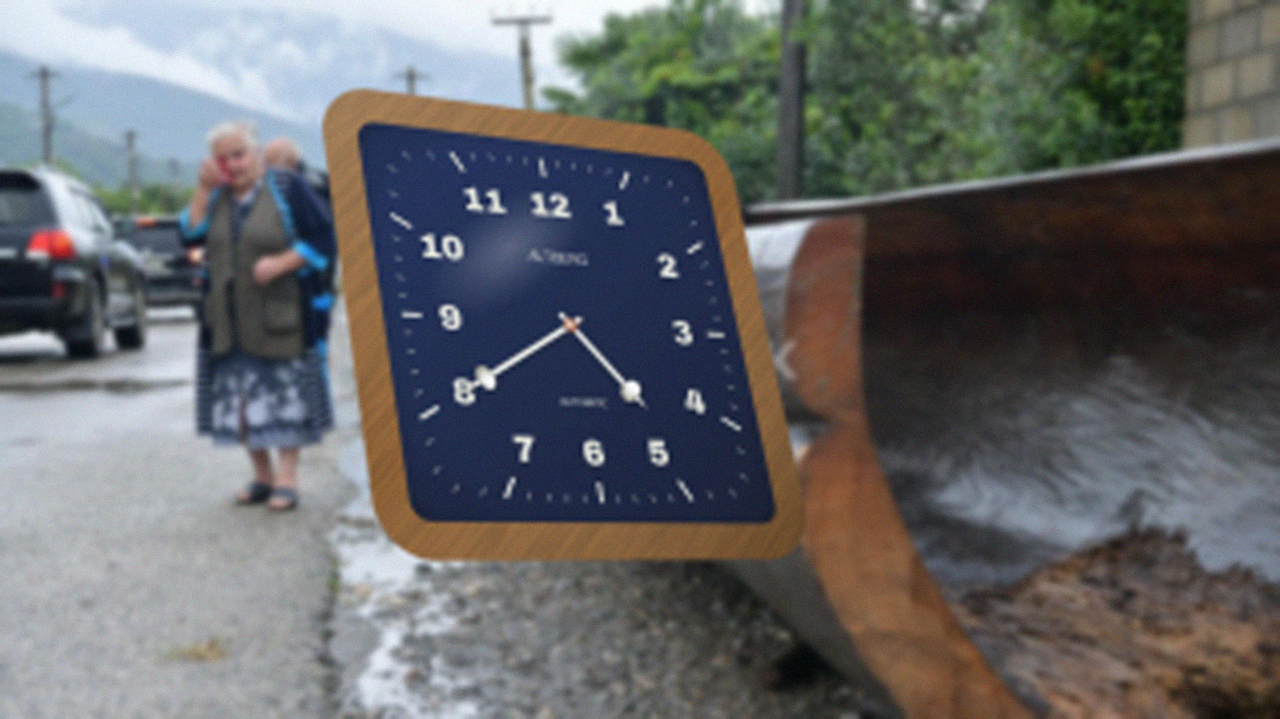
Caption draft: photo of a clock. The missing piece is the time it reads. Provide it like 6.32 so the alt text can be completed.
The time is 4.40
